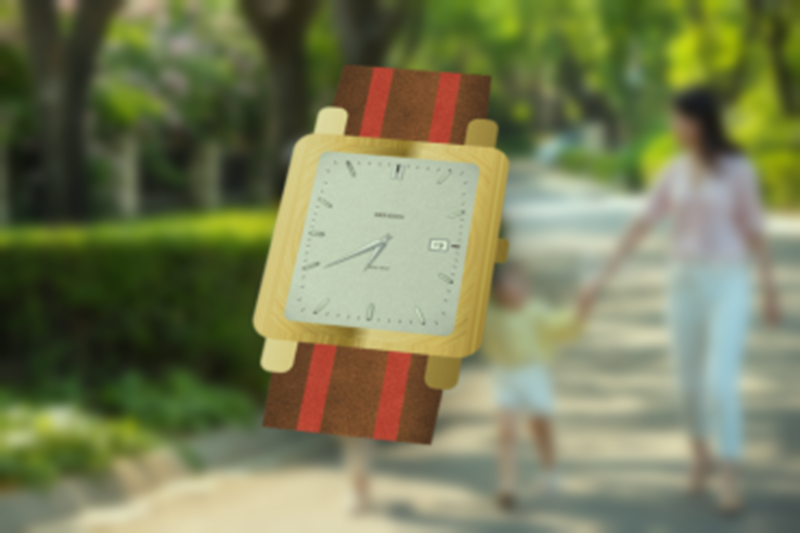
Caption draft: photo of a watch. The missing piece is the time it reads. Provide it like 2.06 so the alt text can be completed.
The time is 6.39
